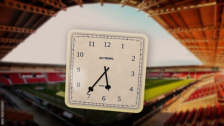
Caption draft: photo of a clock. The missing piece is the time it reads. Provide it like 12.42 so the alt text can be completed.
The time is 5.36
